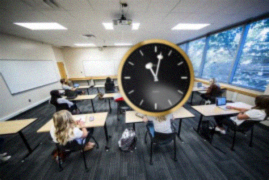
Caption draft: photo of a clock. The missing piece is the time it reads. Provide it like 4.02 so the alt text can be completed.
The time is 11.02
